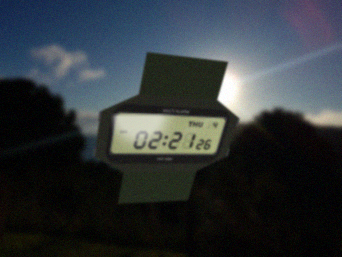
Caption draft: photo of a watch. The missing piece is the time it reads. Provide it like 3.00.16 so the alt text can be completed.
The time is 2.21.26
